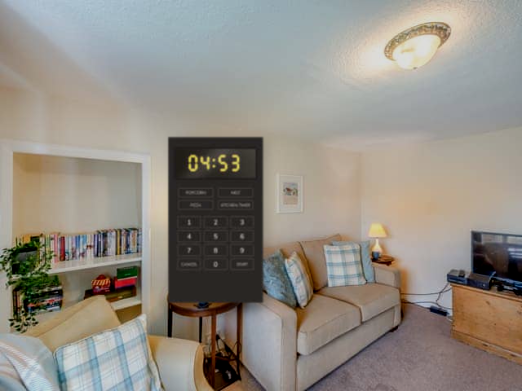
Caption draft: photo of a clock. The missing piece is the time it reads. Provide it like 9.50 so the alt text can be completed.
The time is 4.53
